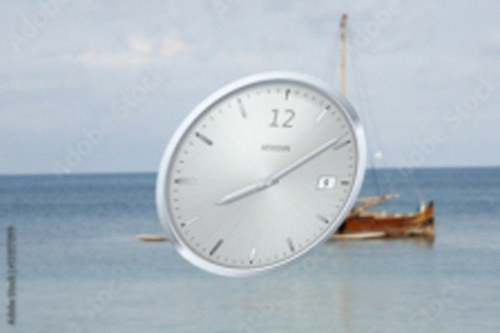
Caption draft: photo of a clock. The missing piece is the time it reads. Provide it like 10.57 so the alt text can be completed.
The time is 8.09
